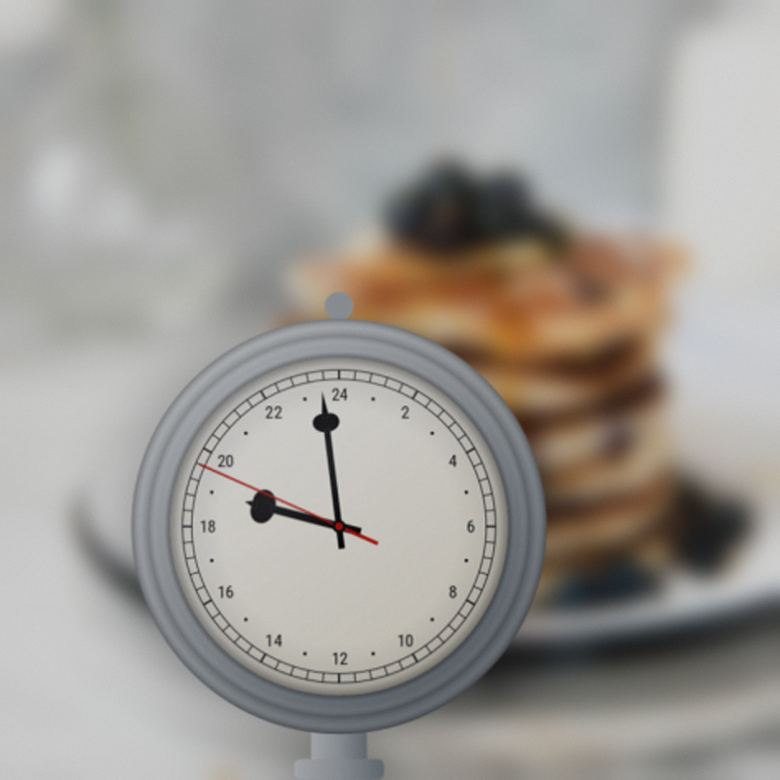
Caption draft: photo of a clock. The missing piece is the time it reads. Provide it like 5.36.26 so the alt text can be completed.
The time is 18.58.49
